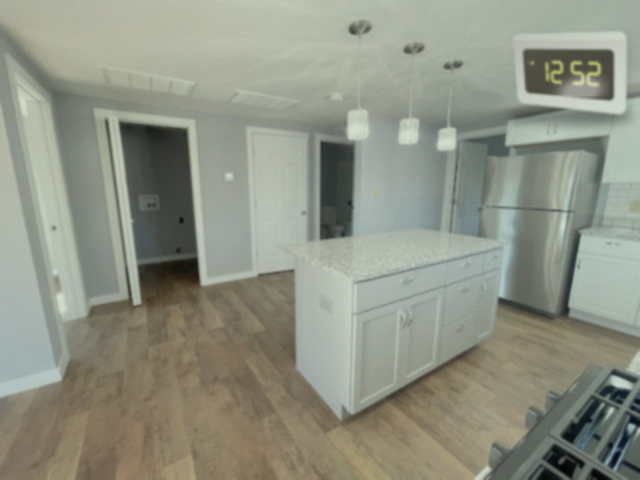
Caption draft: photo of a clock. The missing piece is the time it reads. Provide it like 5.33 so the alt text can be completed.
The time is 12.52
